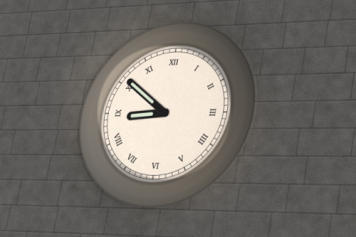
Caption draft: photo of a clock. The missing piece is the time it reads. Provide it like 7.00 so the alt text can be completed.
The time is 8.51
